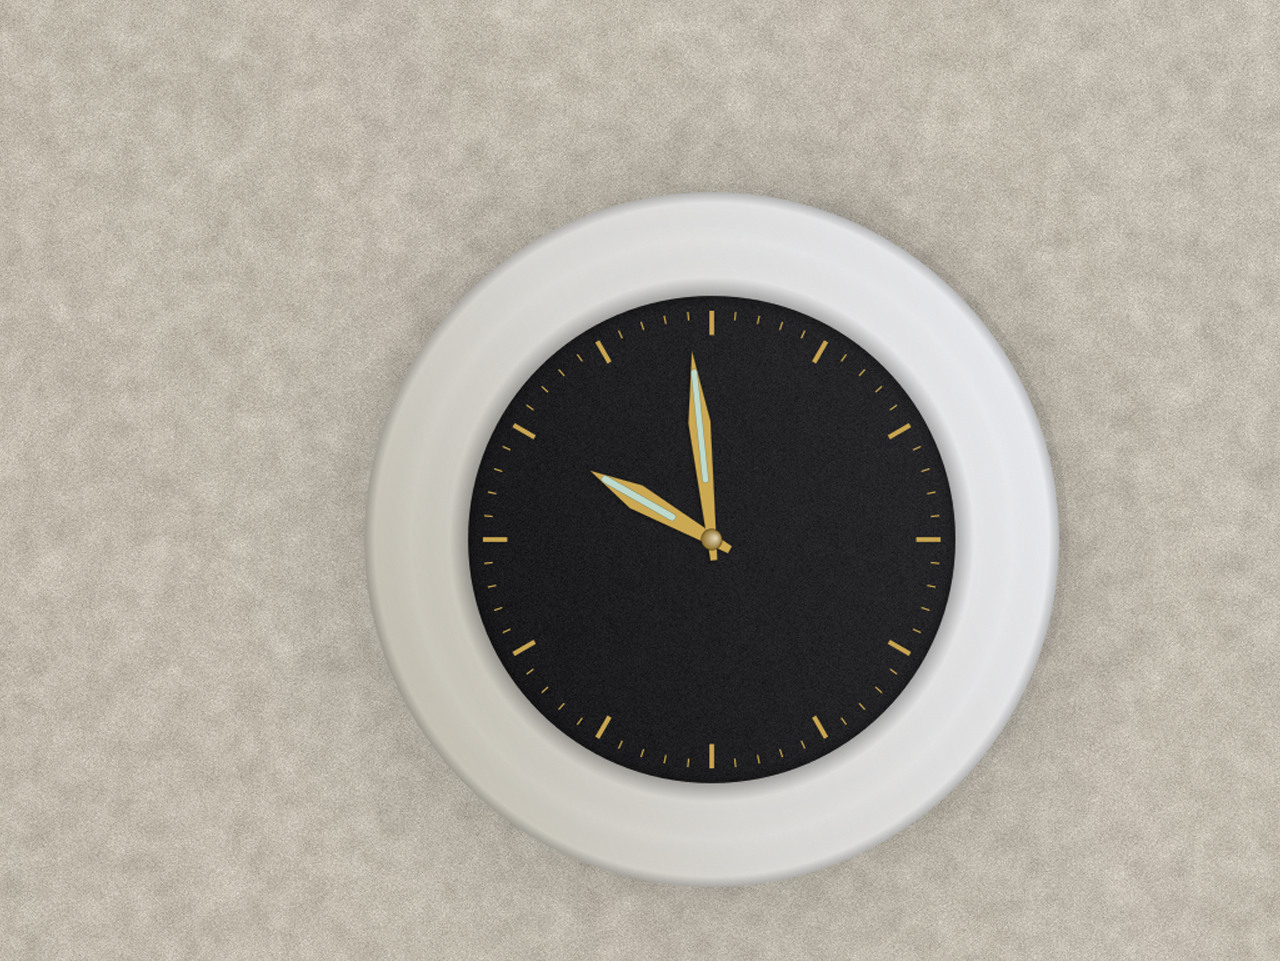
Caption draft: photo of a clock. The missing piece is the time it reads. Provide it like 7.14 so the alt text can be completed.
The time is 9.59
